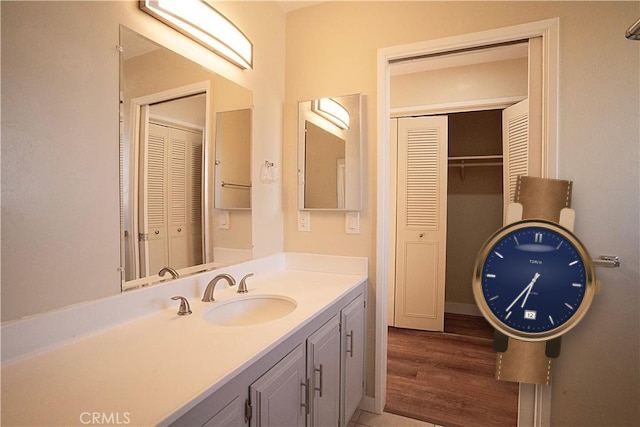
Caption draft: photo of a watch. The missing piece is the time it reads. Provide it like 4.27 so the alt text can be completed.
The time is 6.36
